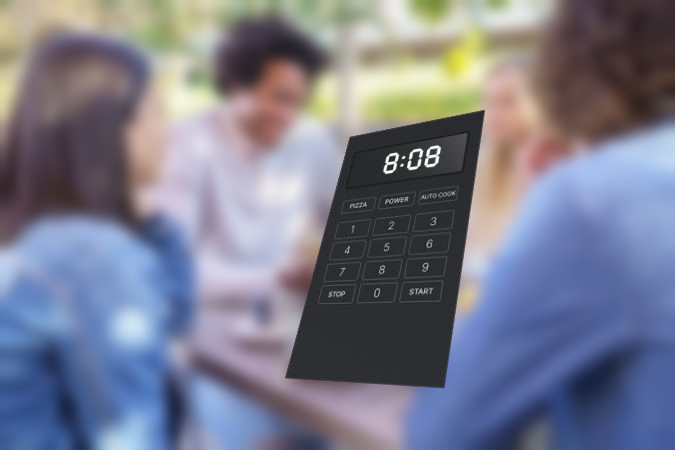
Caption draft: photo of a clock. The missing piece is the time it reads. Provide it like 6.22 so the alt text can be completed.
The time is 8.08
